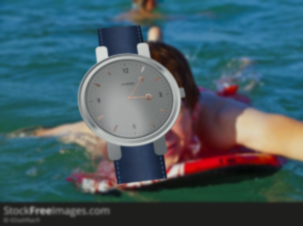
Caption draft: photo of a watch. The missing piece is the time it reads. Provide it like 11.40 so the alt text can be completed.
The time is 3.06
